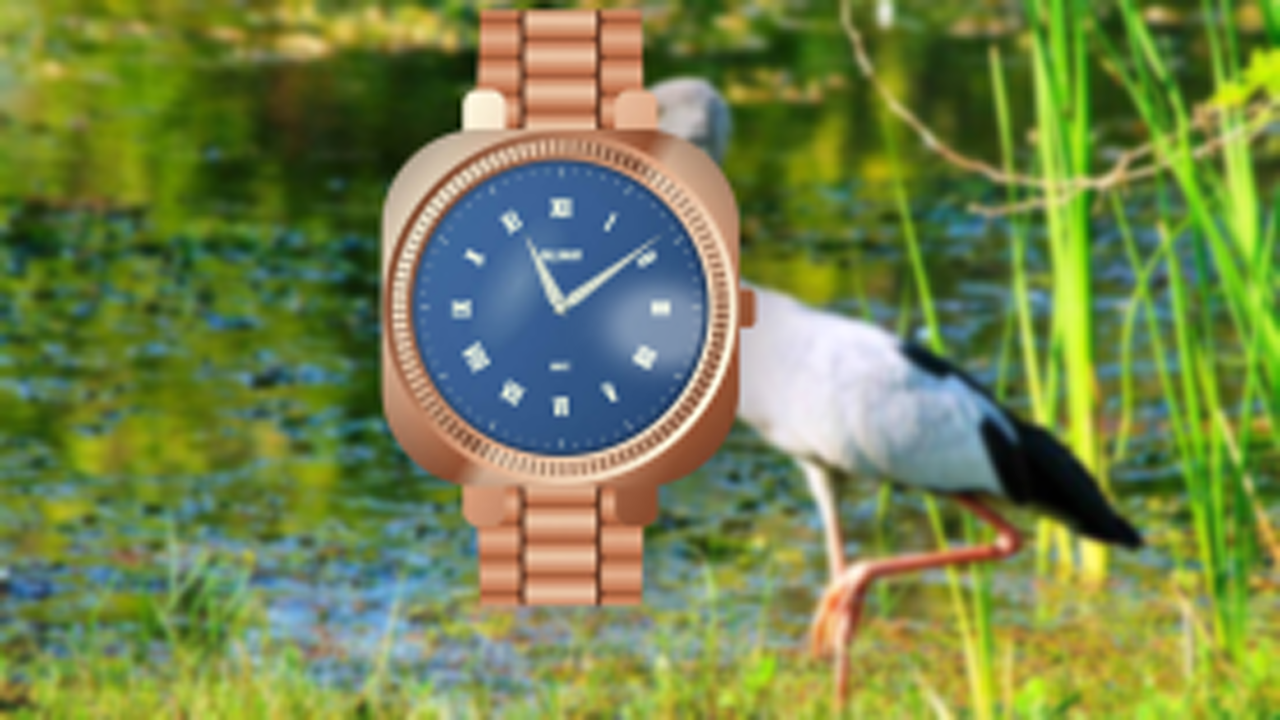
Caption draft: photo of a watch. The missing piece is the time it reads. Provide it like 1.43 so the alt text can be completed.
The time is 11.09
